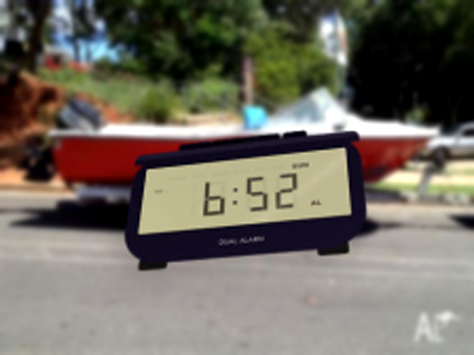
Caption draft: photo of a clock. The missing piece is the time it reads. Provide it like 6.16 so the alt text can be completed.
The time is 6.52
